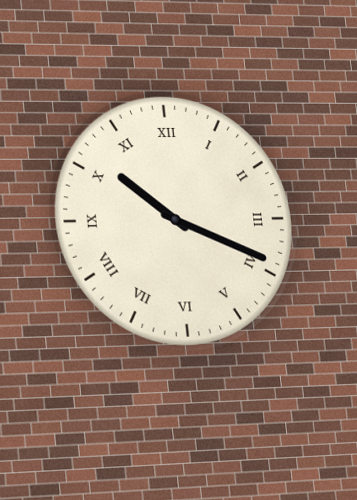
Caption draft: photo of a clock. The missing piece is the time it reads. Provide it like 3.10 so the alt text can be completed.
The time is 10.19
